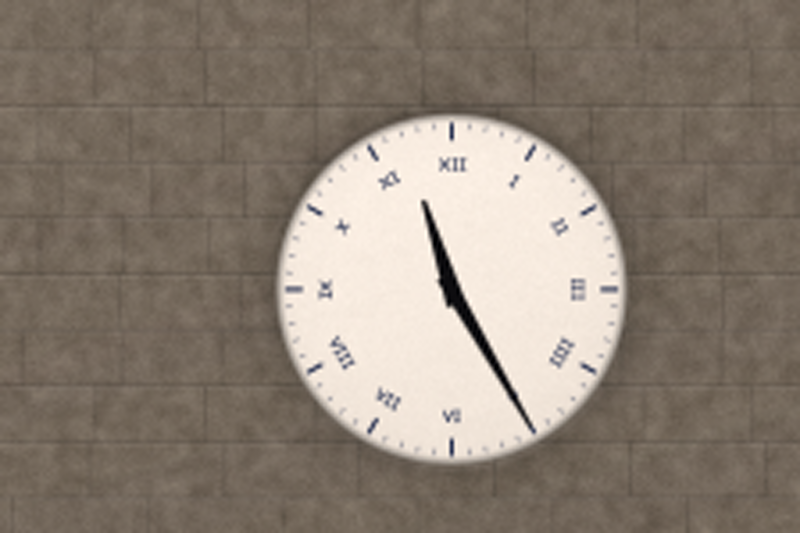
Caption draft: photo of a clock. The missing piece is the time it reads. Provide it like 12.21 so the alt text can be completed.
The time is 11.25
